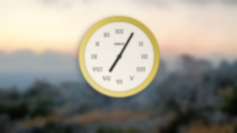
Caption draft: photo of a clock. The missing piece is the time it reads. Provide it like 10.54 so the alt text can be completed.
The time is 7.05
